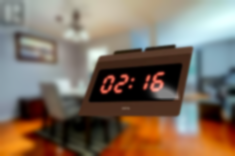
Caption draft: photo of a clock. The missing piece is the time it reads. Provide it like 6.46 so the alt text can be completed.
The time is 2.16
